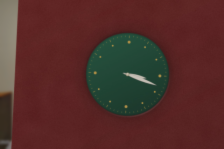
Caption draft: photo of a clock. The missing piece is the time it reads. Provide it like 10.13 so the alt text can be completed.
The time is 3.18
